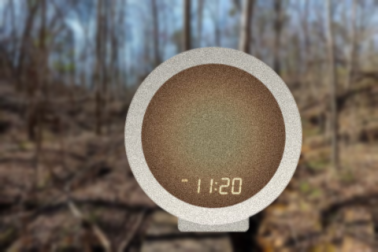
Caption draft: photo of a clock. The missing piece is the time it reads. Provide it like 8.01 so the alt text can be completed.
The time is 11.20
